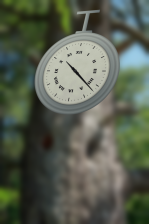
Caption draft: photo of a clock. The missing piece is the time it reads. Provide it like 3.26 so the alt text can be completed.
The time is 10.22
